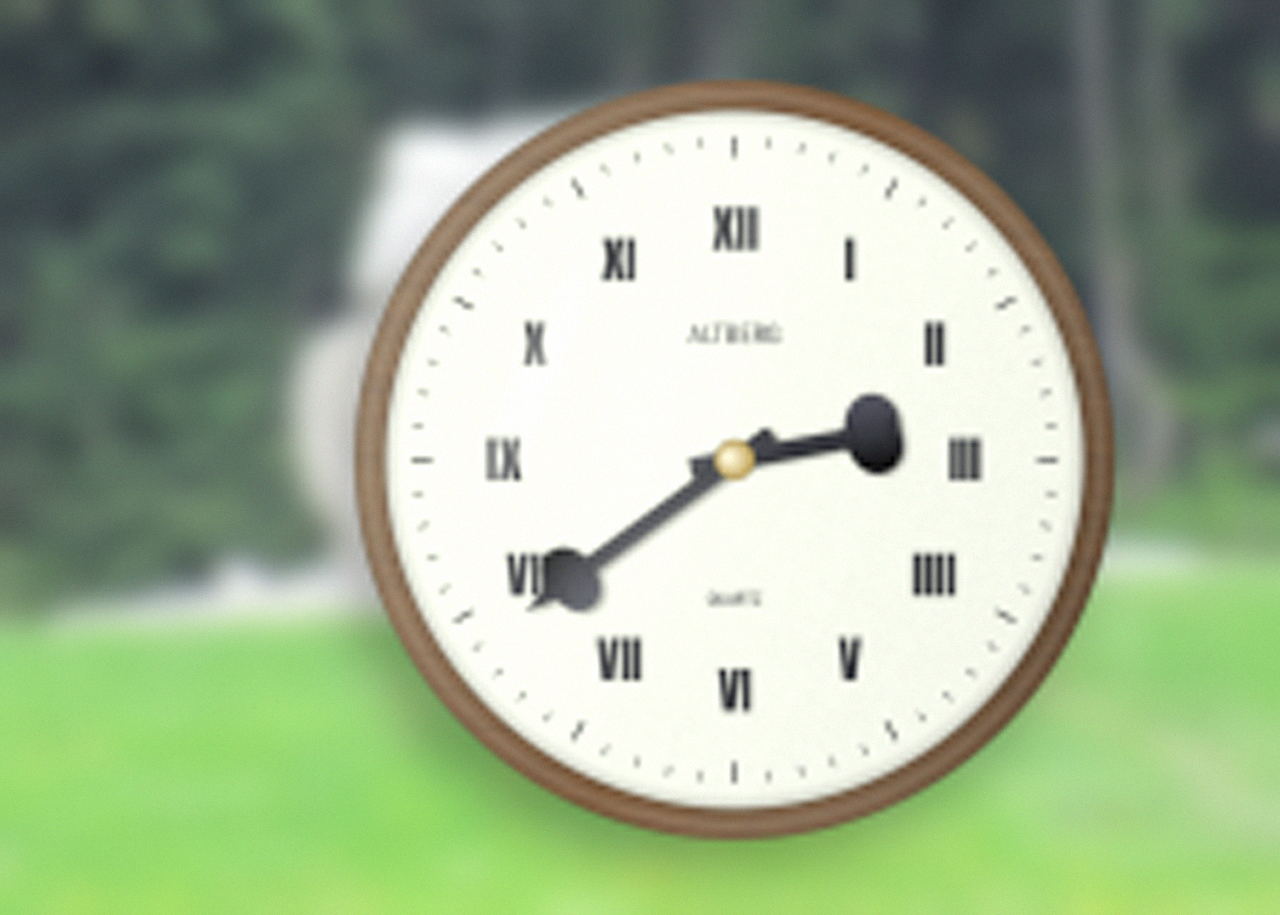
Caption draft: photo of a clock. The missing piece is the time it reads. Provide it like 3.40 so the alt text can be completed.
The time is 2.39
